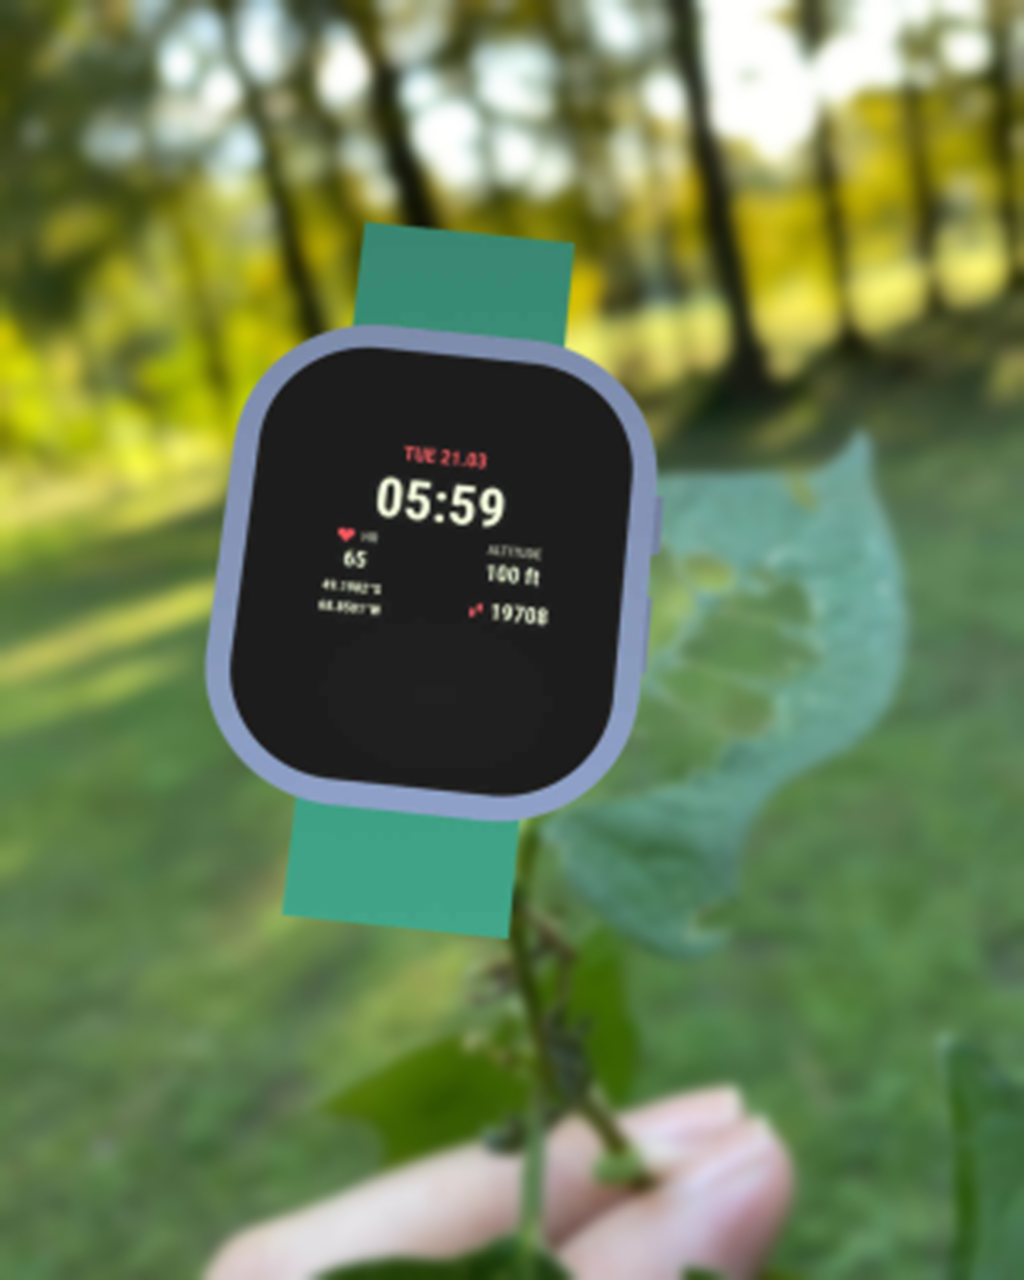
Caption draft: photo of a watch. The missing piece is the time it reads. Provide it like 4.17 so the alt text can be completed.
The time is 5.59
